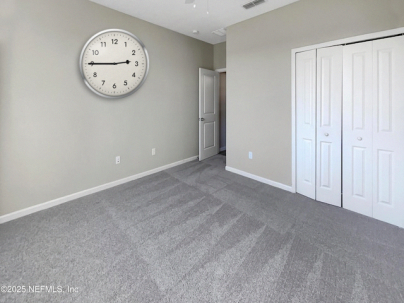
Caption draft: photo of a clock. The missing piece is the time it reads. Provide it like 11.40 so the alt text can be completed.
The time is 2.45
